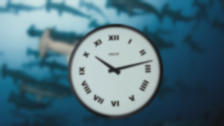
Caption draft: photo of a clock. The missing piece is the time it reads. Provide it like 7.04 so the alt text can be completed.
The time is 10.13
